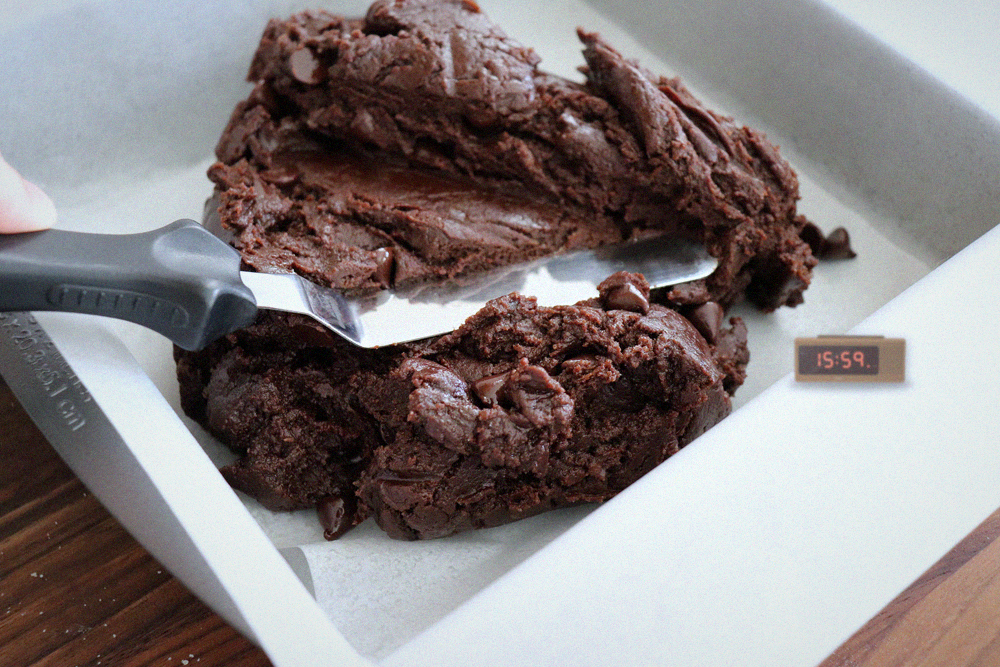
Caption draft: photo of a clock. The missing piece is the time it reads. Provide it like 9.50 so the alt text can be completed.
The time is 15.59
